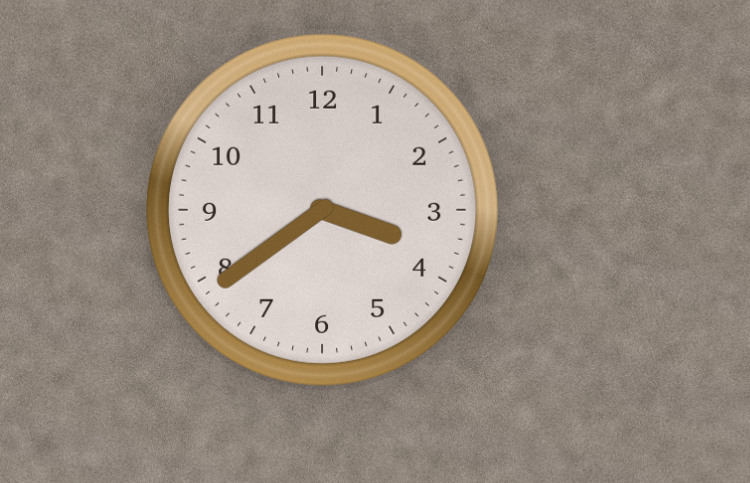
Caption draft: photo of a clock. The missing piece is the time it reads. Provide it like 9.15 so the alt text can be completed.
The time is 3.39
